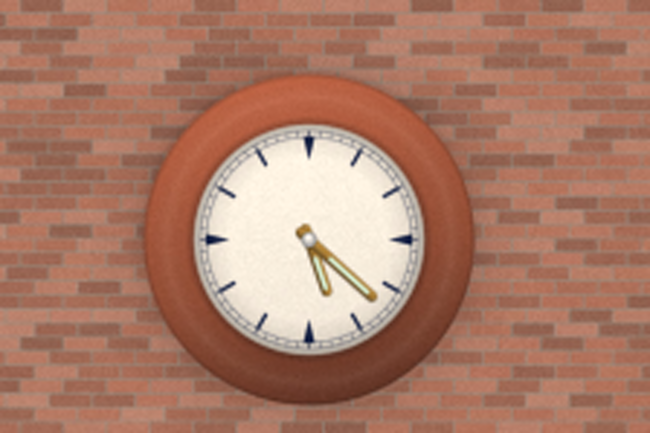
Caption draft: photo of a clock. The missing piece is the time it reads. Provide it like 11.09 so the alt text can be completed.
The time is 5.22
